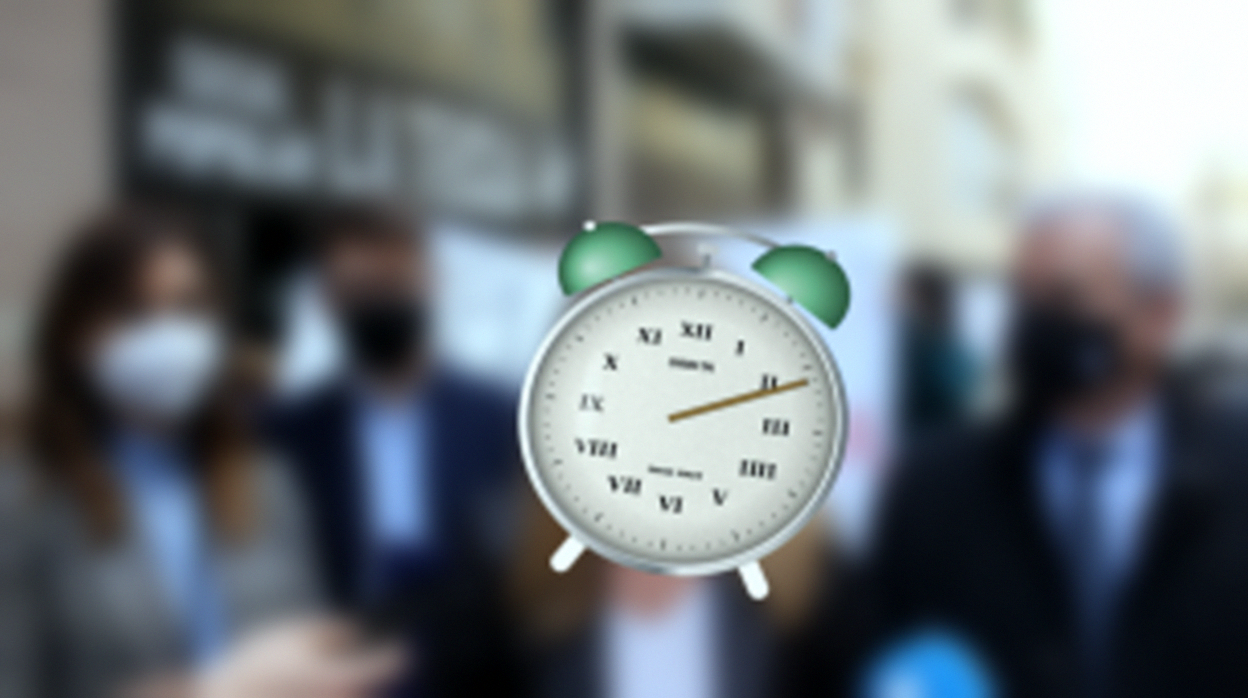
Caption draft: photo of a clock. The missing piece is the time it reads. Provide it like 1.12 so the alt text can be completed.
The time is 2.11
